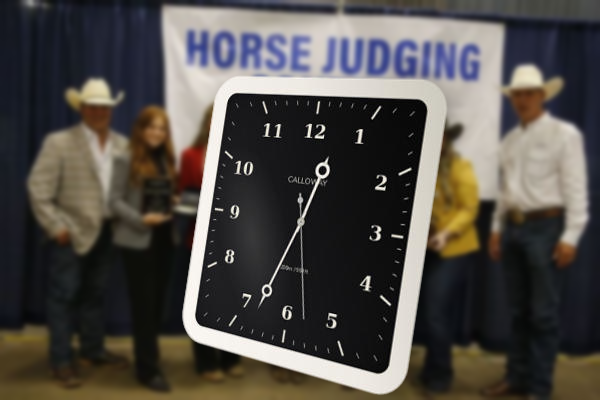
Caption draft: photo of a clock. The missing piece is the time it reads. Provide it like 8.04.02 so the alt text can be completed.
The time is 12.33.28
